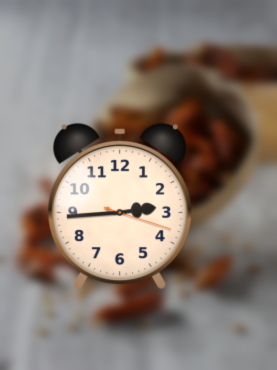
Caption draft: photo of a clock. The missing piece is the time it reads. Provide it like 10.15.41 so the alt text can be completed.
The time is 2.44.18
